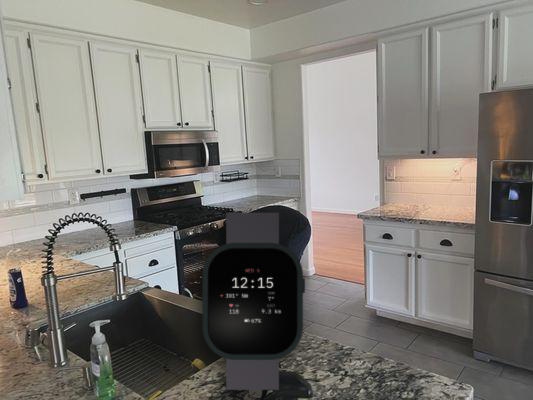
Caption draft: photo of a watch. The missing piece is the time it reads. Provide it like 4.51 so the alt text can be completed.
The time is 12.15
